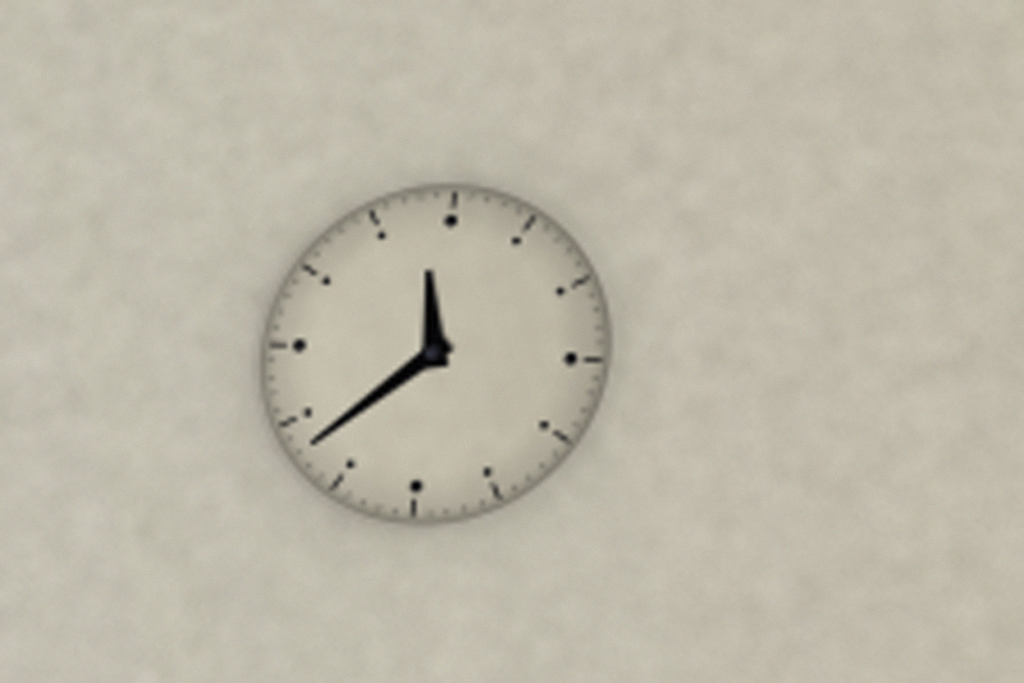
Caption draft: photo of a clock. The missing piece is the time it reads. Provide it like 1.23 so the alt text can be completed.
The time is 11.38
